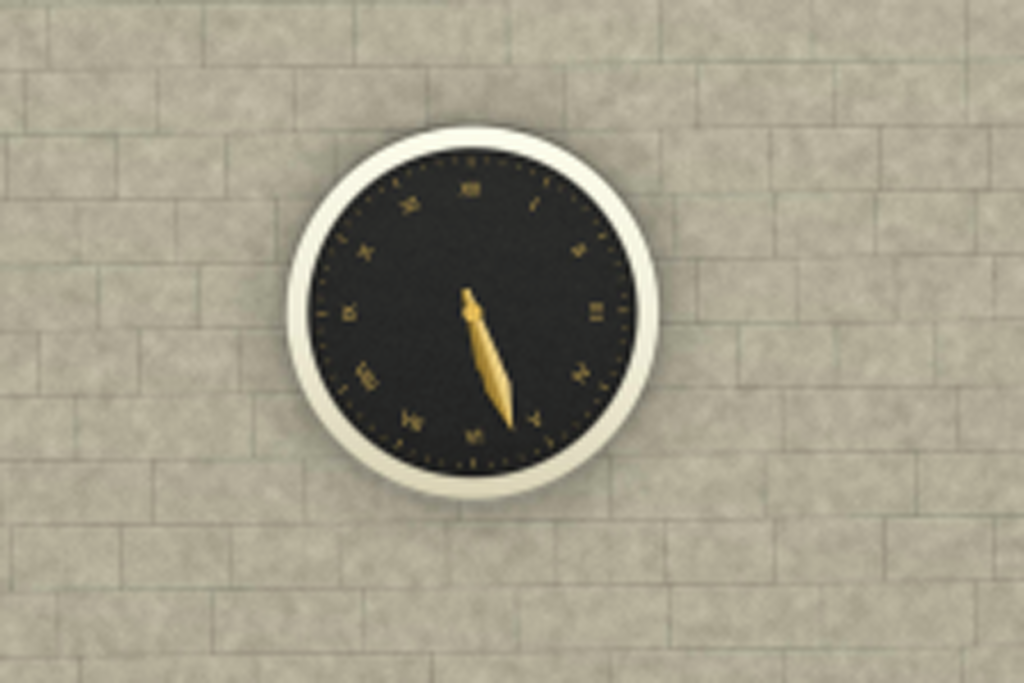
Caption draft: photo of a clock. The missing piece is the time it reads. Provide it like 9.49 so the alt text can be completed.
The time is 5.27
